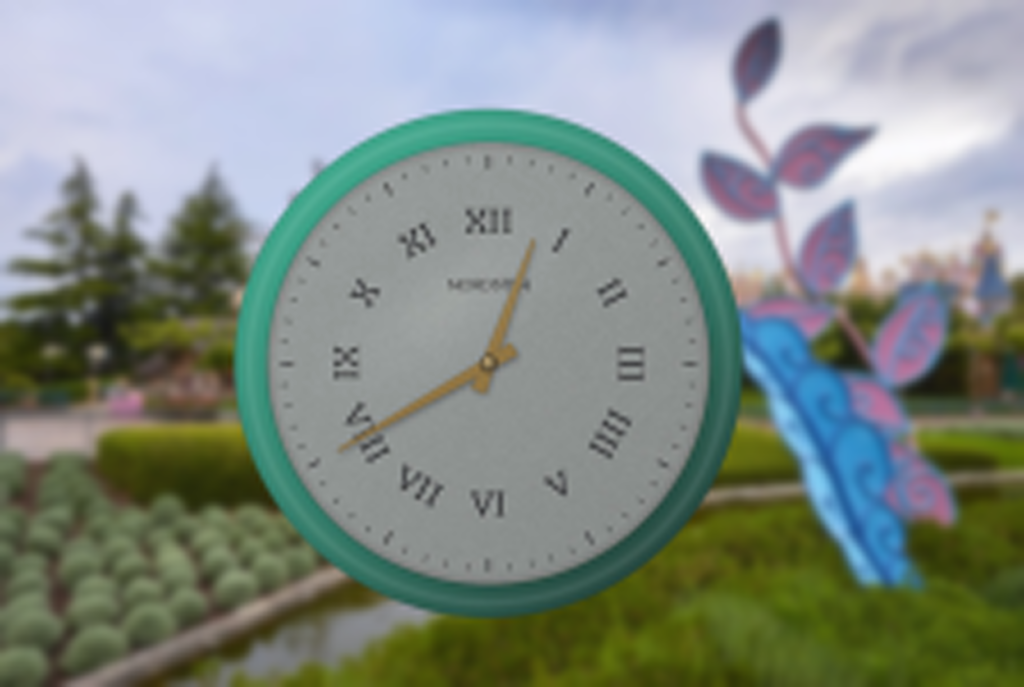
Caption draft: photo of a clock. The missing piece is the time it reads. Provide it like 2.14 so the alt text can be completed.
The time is 12.40
